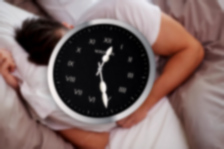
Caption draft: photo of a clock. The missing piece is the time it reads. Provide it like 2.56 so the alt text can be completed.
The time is 12.26
